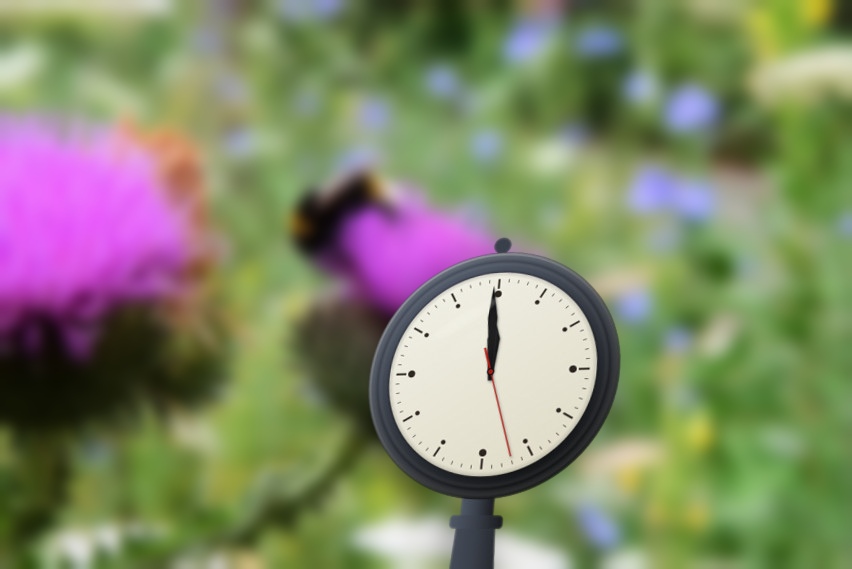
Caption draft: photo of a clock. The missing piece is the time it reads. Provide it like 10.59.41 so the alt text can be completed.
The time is 11.59.27
